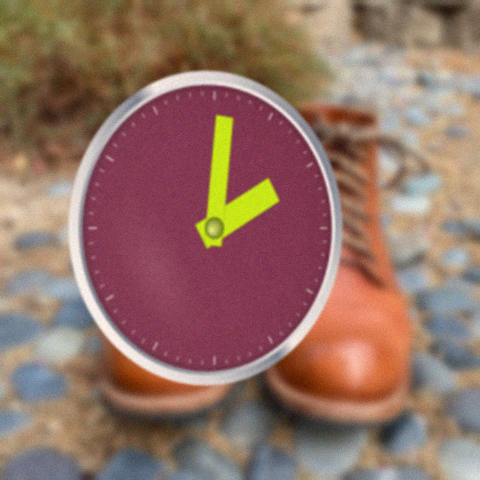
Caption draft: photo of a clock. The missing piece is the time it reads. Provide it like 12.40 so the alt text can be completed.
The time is 2.01
